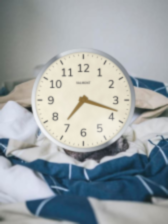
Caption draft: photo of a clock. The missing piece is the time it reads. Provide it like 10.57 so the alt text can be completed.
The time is 7.18
